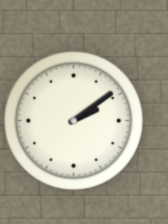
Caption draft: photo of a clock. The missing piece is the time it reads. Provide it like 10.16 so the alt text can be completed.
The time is 2.09
